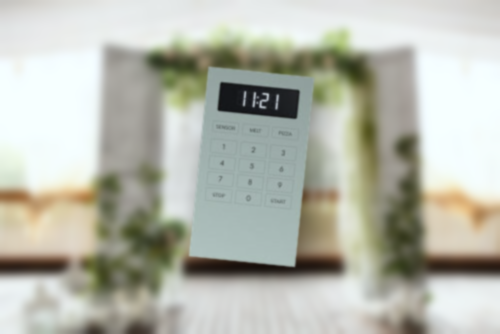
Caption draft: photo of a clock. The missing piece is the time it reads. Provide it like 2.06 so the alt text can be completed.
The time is 11.21
